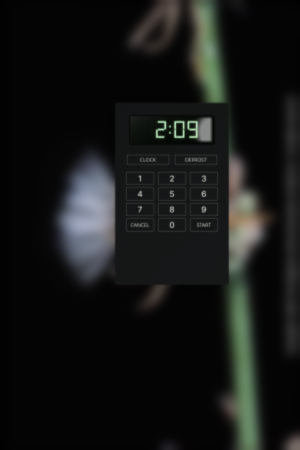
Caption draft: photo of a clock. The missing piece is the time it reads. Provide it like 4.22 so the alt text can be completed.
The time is 2.09
